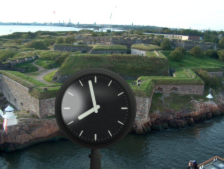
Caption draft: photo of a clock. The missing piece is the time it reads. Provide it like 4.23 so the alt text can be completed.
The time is 7.58
